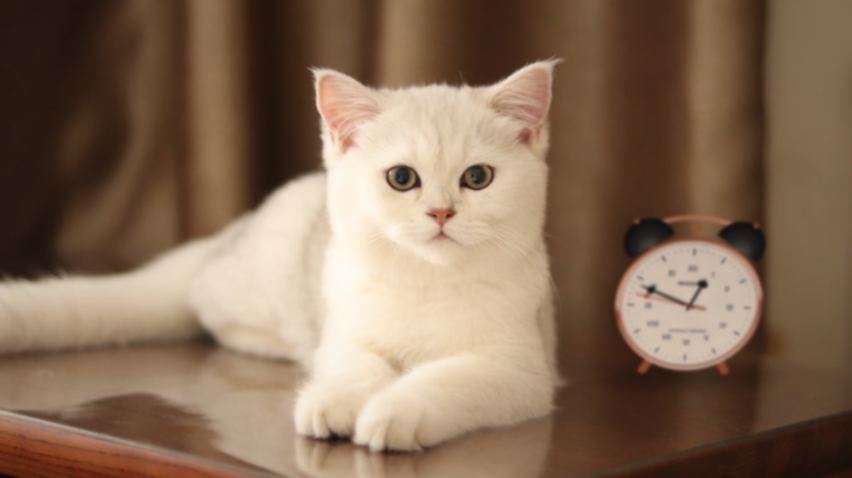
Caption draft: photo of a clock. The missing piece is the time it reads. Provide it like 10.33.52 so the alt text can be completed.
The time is 12.48.47
